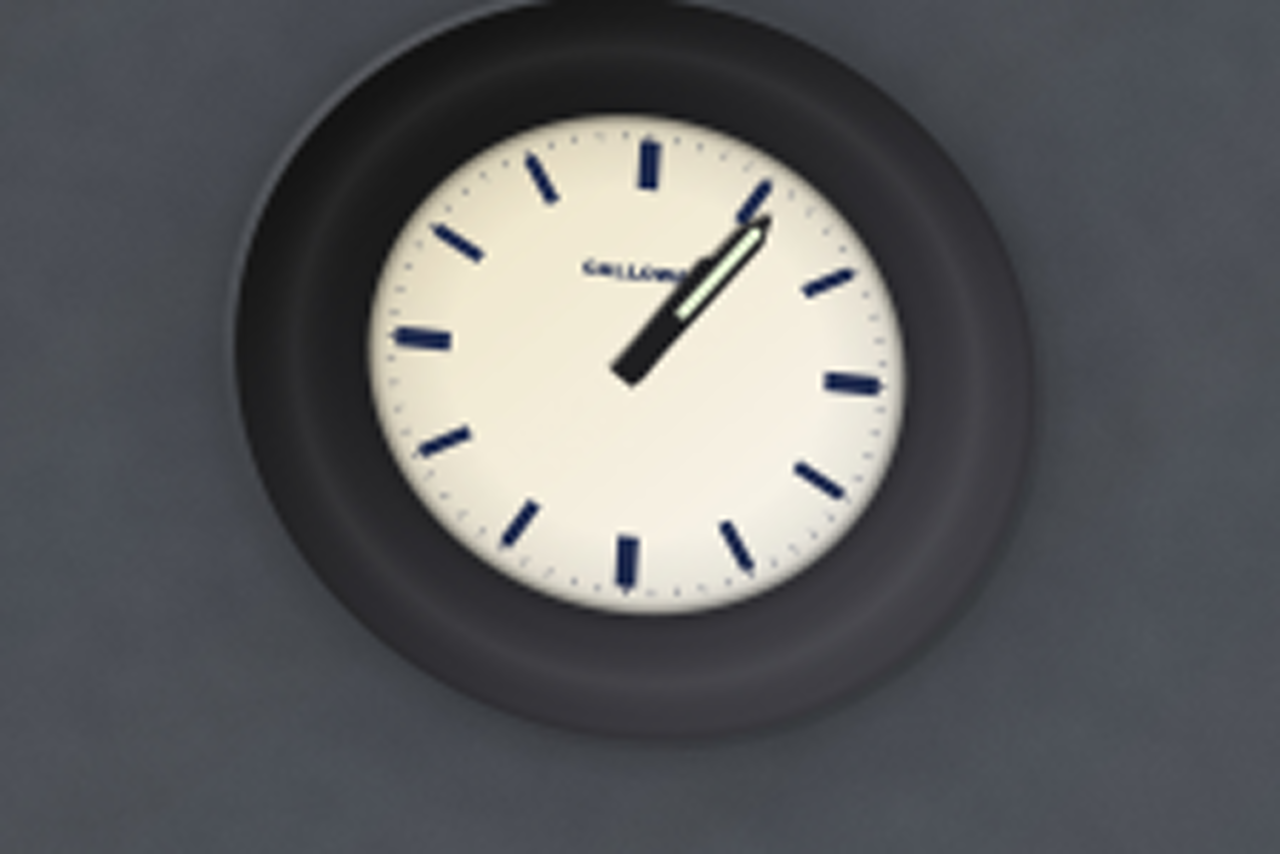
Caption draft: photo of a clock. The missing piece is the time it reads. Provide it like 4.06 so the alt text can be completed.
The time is 1.06
